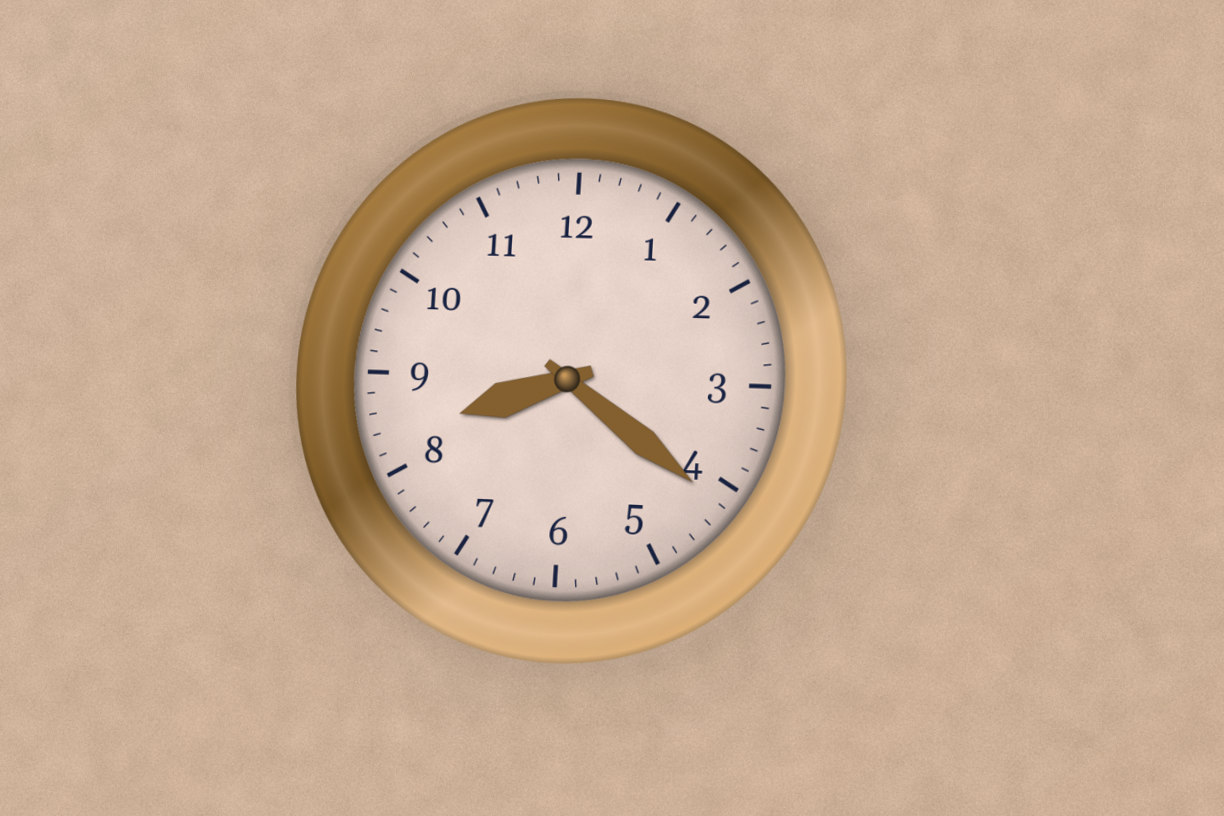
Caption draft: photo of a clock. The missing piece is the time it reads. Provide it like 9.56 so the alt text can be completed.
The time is 8.21
